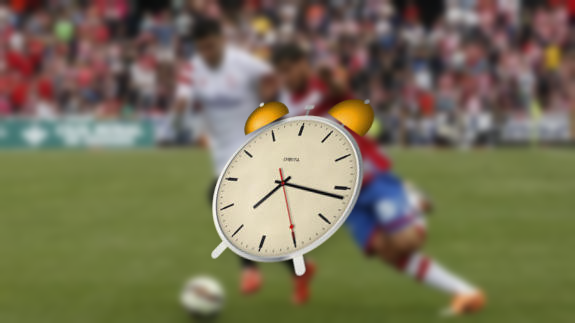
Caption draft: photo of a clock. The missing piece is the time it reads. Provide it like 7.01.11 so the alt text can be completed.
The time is 7.16.25
